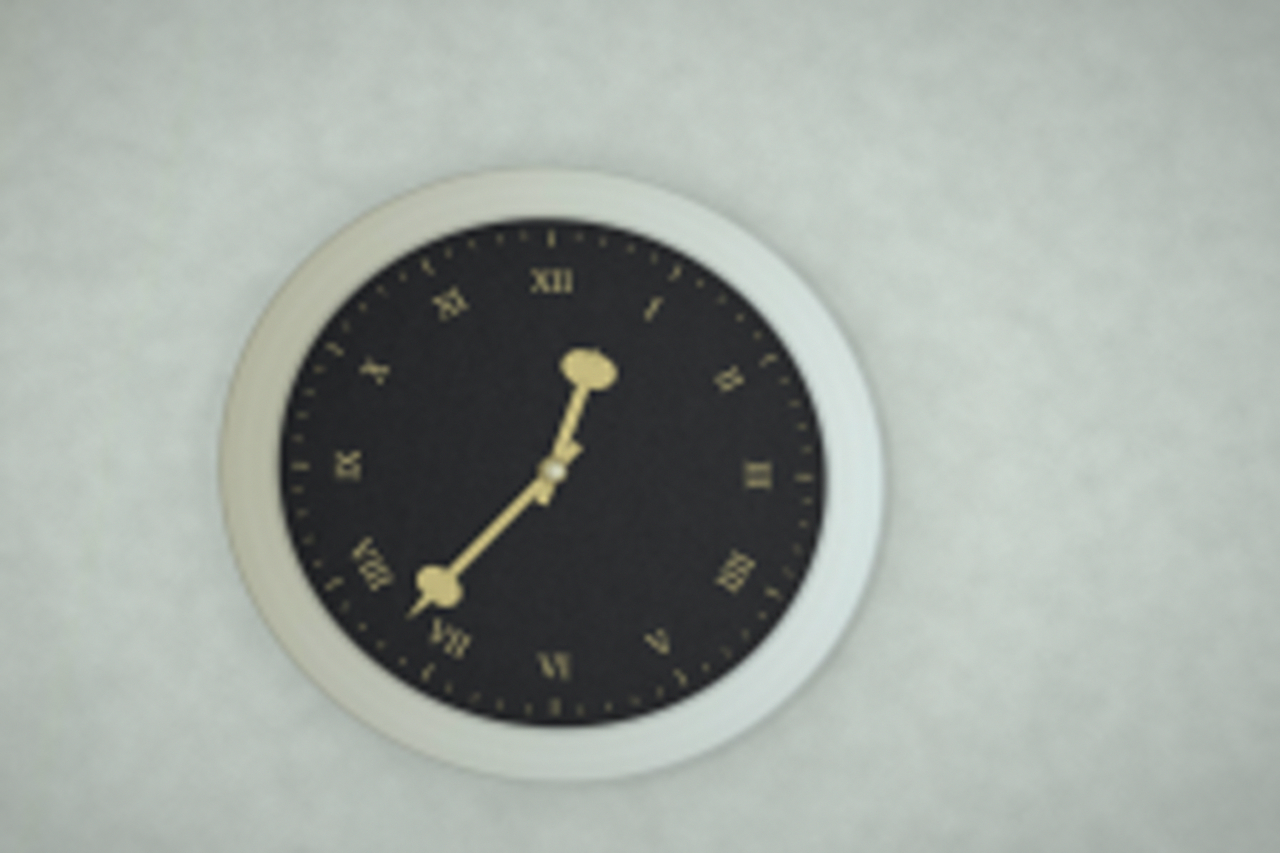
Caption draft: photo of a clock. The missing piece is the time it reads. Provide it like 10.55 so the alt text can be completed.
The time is 12.37
